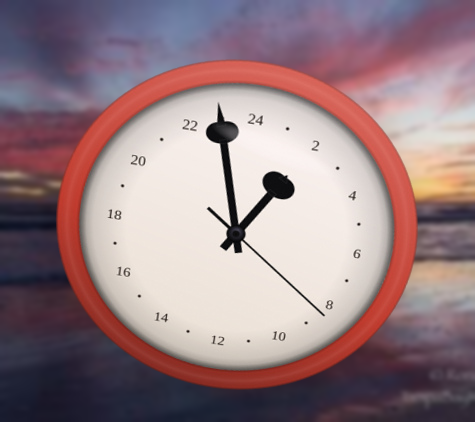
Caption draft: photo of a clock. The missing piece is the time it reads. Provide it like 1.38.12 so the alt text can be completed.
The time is 1.57.21
